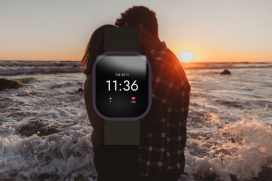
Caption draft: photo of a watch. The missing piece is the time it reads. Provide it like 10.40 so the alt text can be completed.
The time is 11.36
